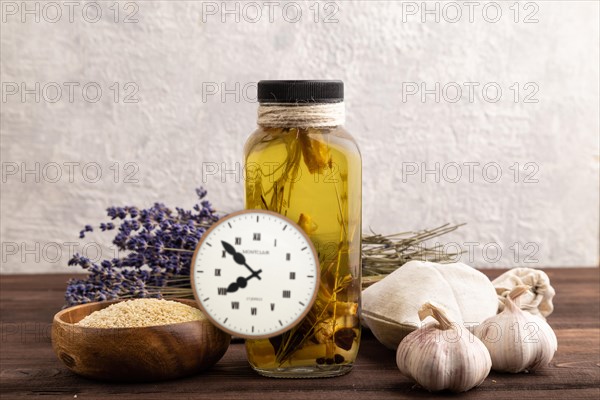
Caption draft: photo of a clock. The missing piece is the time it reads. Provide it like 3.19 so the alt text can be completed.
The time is 7.52
